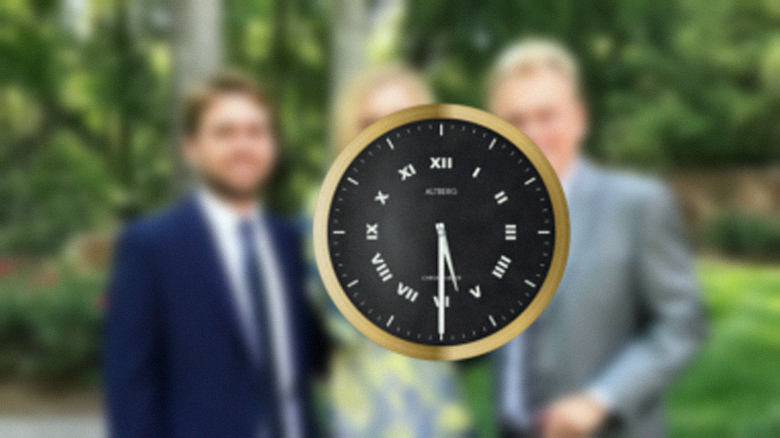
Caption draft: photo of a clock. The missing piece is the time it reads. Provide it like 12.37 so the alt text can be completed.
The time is 5.30
